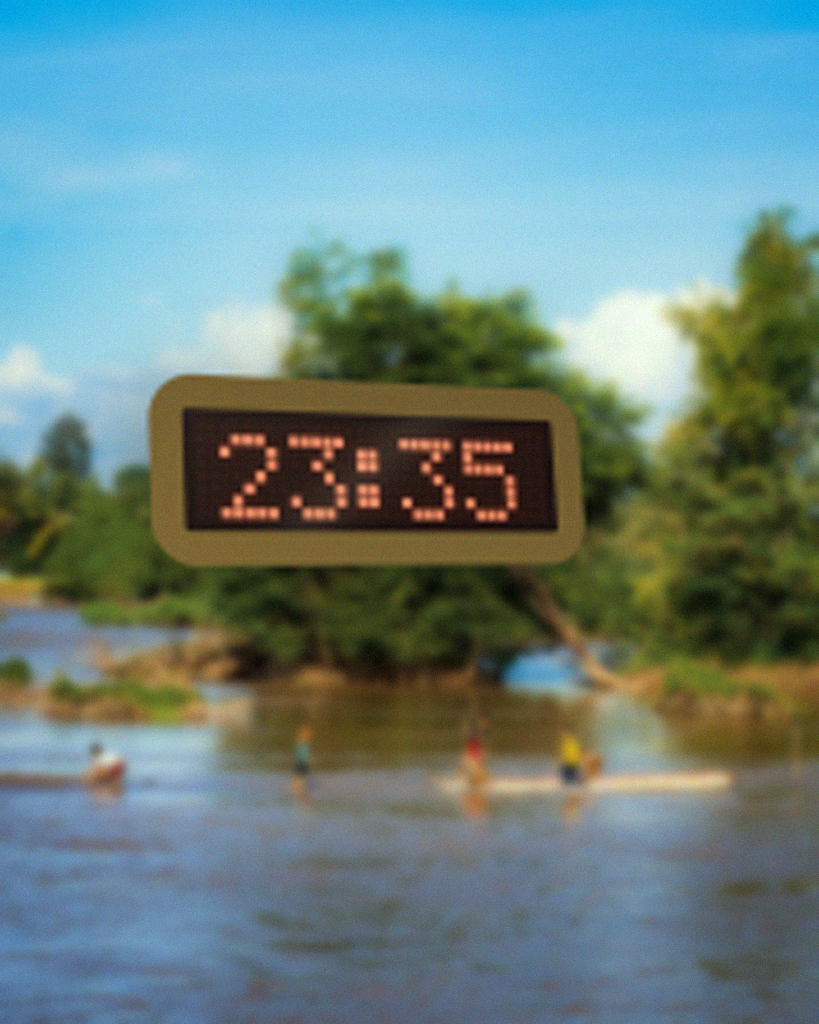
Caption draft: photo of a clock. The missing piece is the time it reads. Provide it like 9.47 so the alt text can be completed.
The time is 23.35
